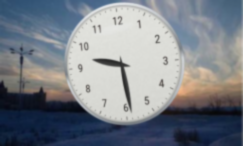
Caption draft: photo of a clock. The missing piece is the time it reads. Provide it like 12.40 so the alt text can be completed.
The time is 9.29
